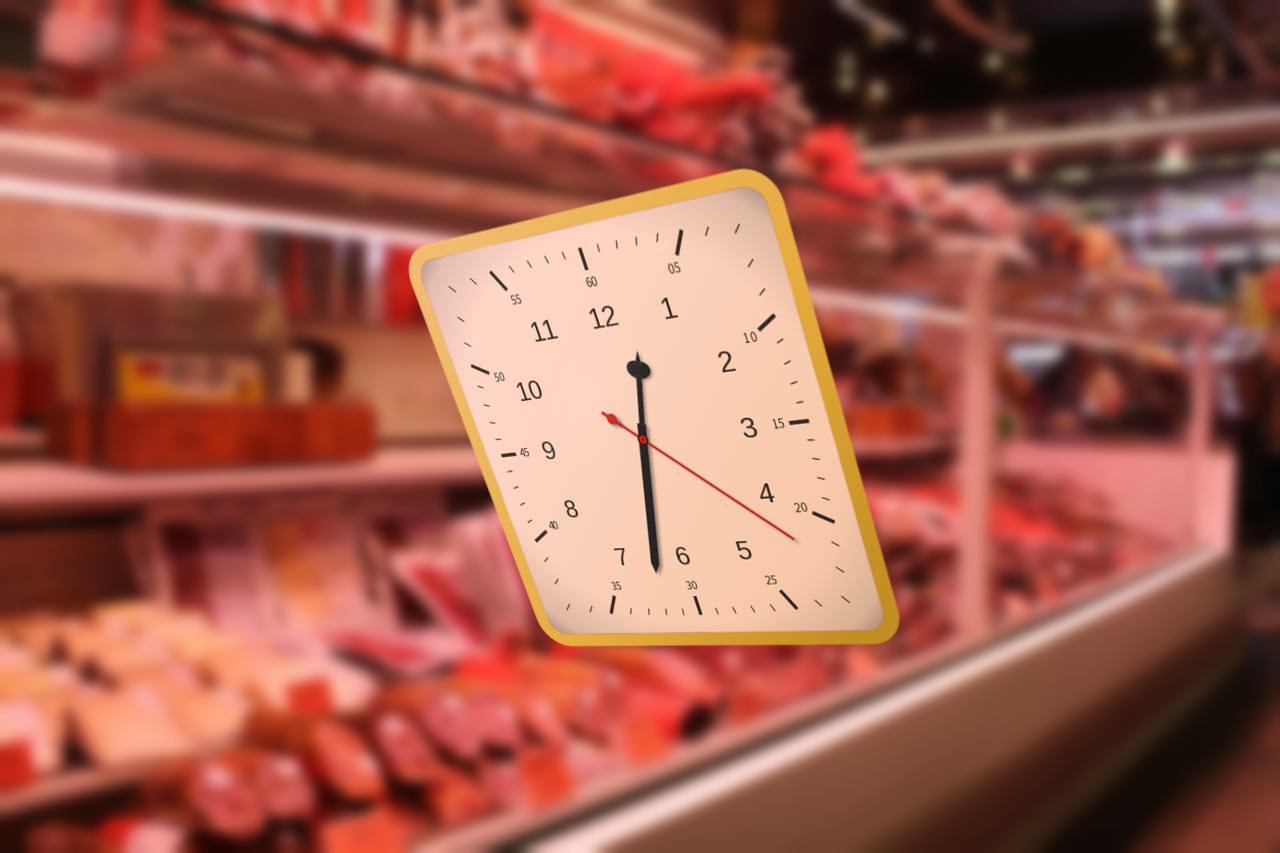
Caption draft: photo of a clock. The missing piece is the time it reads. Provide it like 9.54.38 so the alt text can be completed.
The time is 12.32.22
